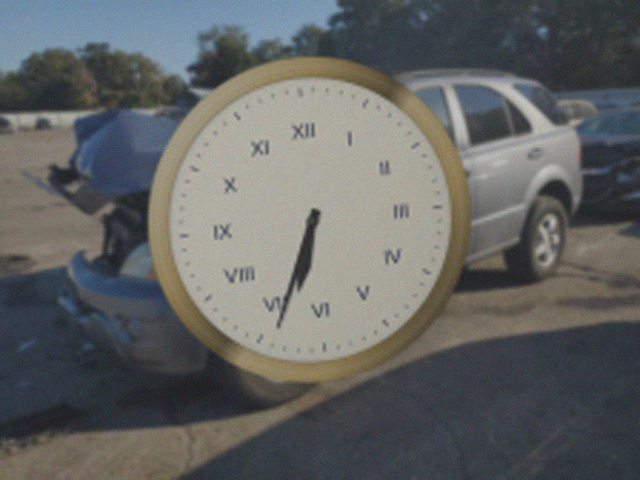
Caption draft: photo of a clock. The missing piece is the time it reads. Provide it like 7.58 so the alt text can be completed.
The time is 6.34
